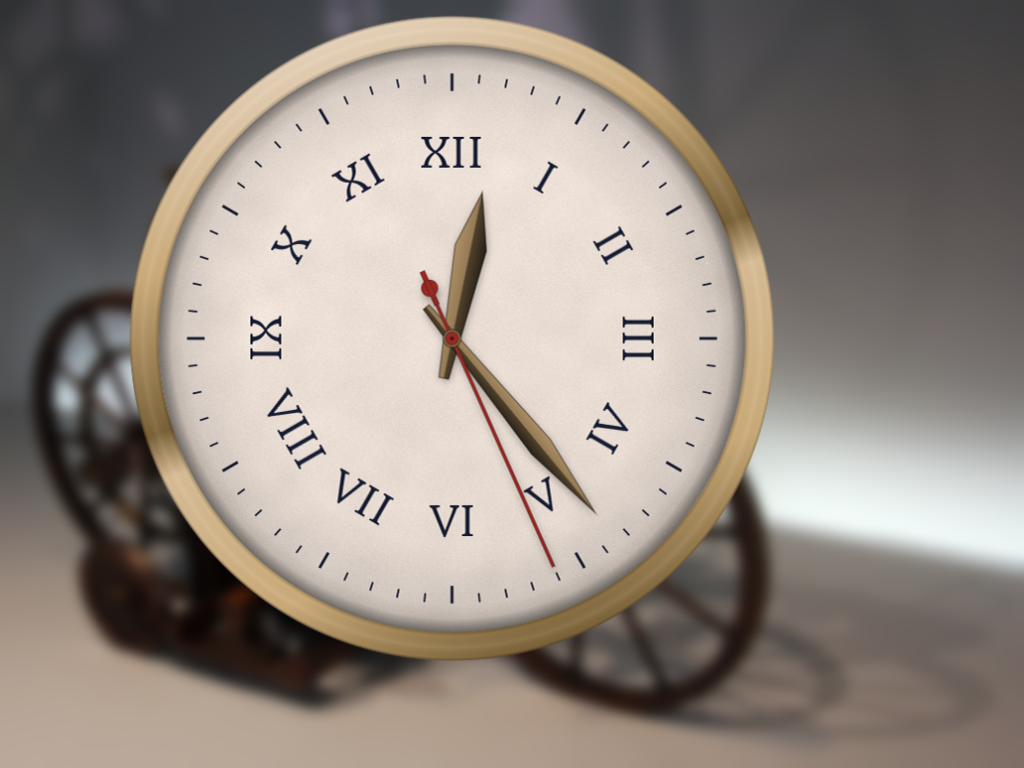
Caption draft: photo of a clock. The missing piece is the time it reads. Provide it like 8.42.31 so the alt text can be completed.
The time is 12.23.26
